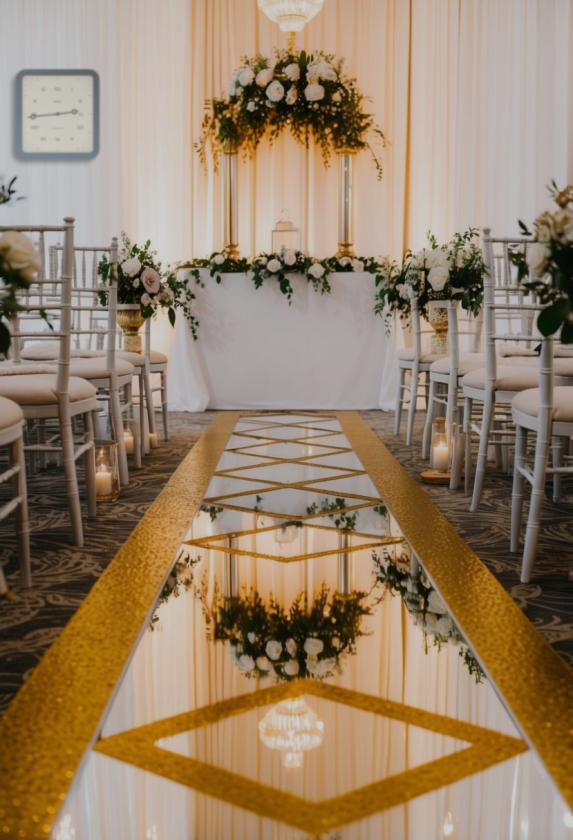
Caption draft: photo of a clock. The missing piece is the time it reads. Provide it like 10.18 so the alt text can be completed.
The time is 2.44
